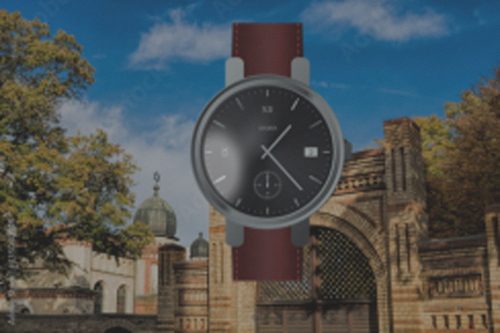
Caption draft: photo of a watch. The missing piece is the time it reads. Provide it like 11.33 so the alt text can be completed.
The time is 1.23
